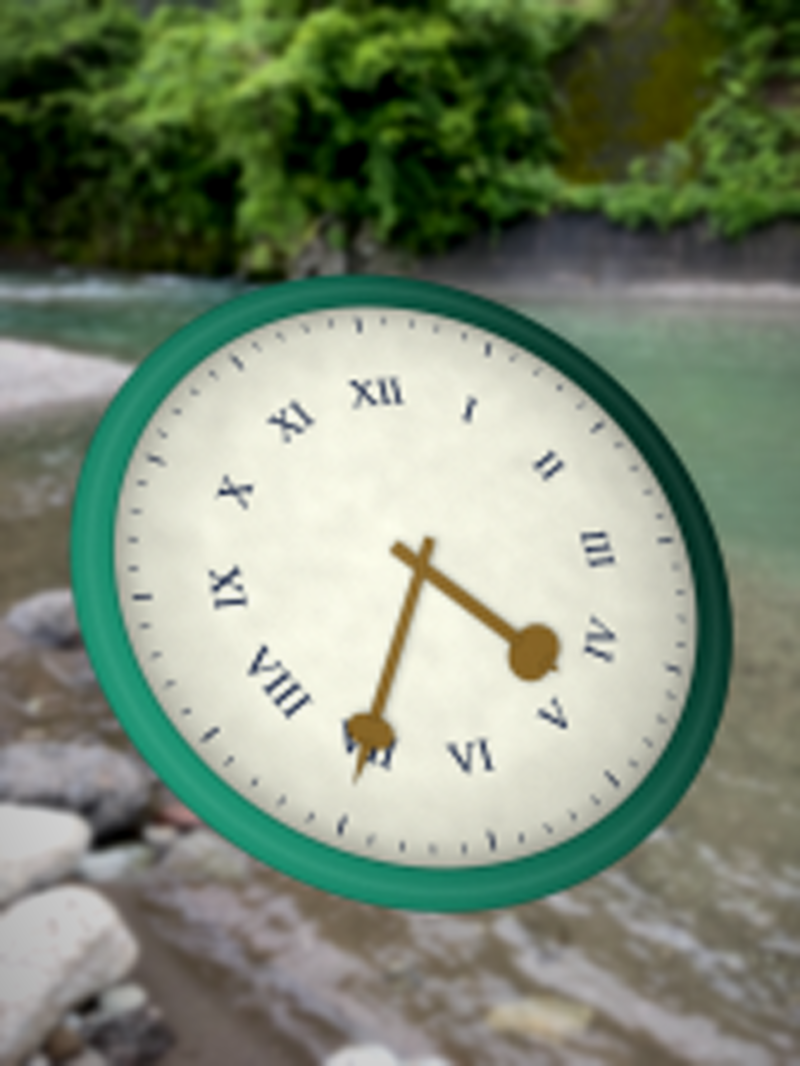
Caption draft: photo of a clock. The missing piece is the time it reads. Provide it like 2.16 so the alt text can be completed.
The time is 4.35
